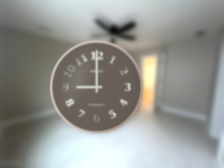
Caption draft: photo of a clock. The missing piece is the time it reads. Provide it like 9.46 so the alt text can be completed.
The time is 9.00
